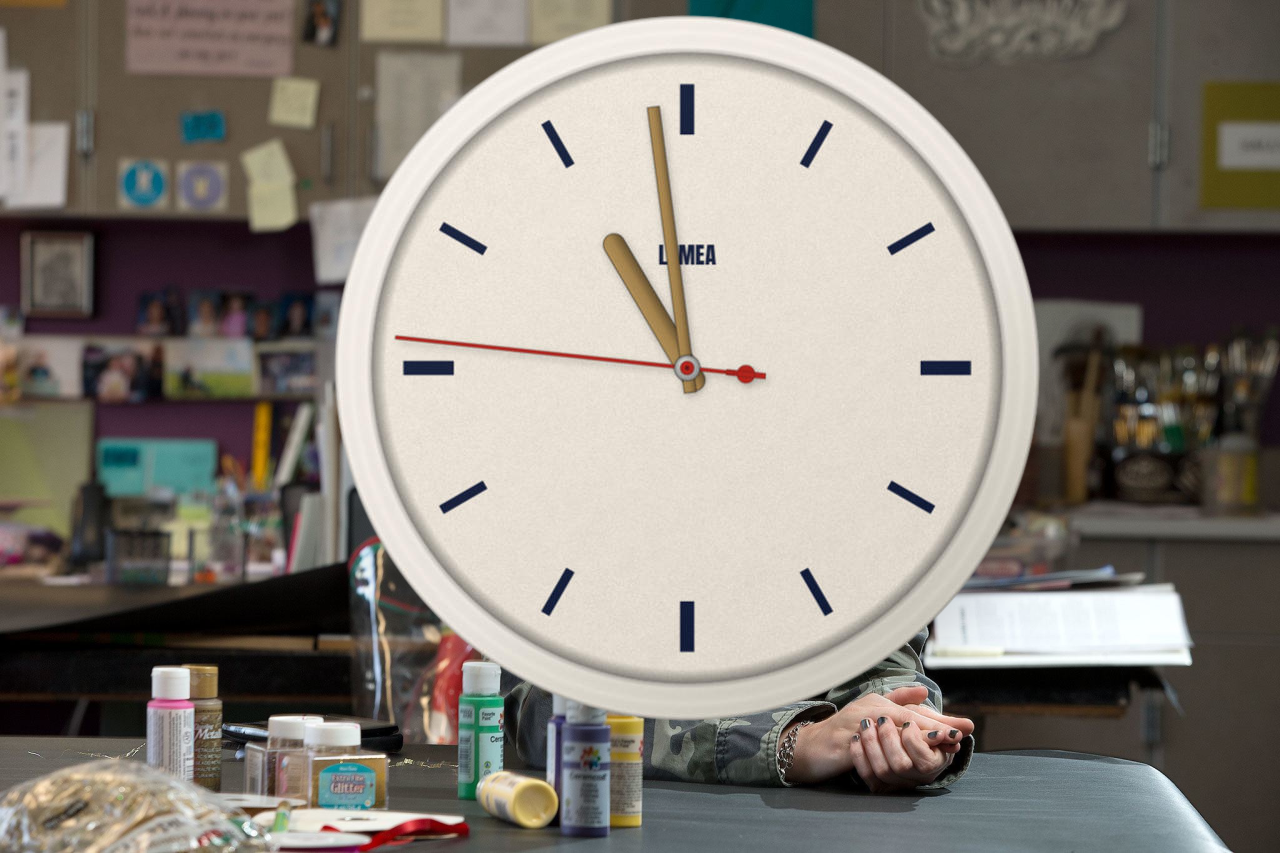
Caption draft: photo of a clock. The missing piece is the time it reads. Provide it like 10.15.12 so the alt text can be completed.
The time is 10.58.46
